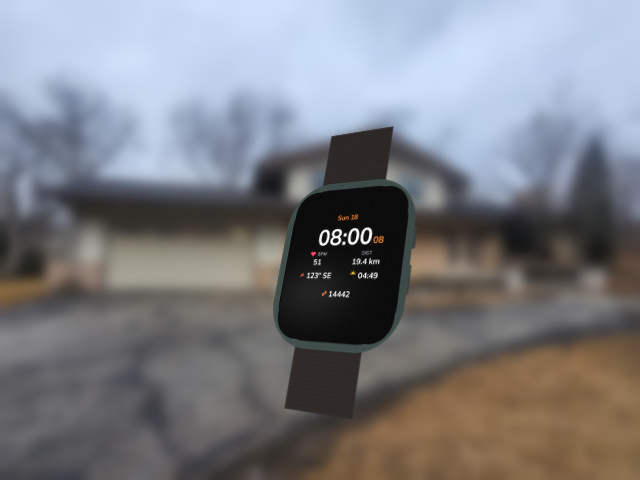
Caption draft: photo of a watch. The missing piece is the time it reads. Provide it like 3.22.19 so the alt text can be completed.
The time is 8.00.08
